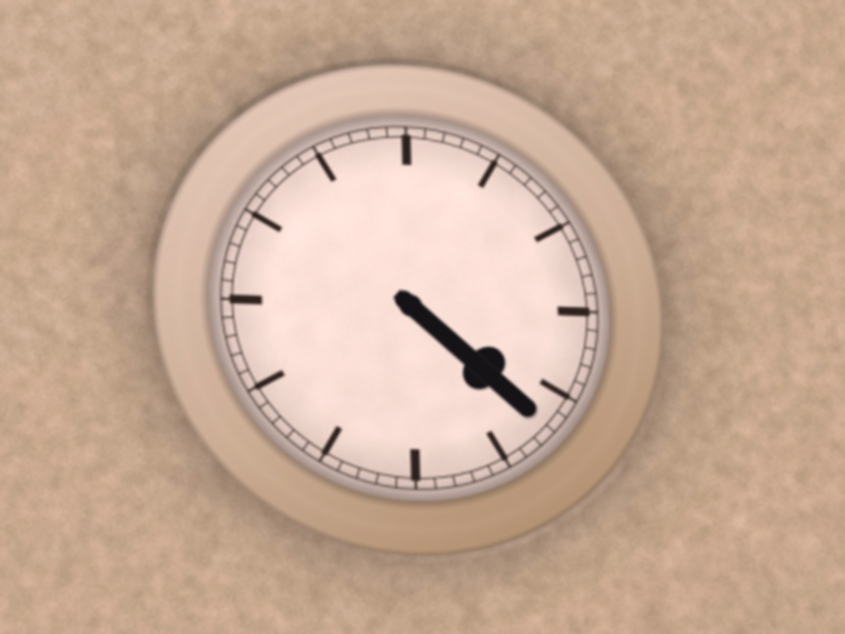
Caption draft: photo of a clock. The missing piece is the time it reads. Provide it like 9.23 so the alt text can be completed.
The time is 4.22
